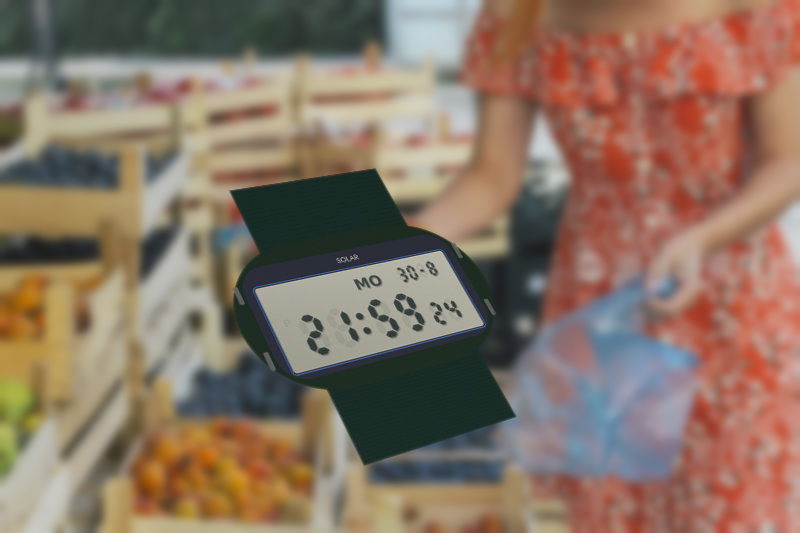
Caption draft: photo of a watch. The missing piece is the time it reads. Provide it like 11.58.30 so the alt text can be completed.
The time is 21.59.24
